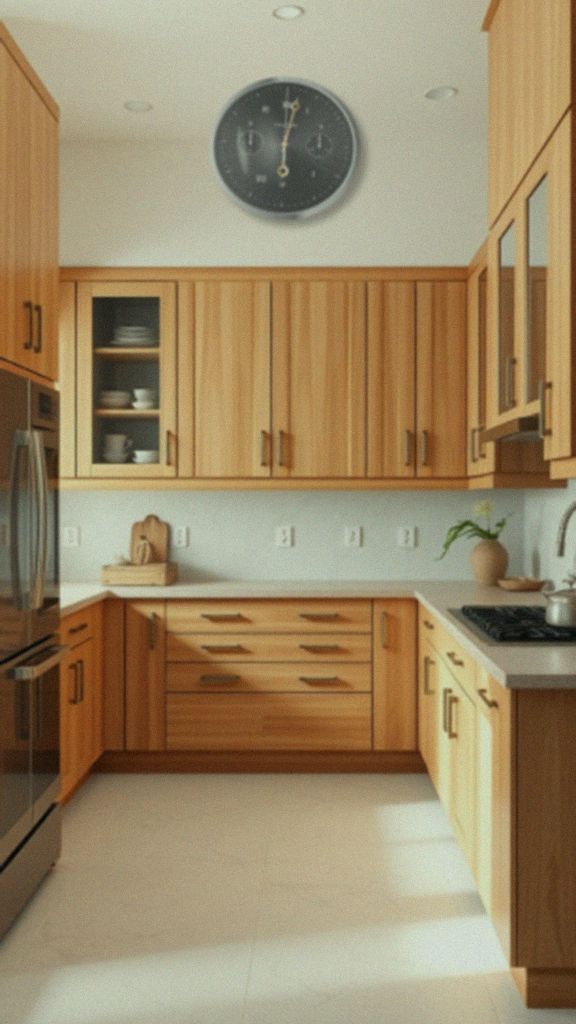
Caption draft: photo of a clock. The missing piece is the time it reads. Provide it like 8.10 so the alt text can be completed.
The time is 6.02
